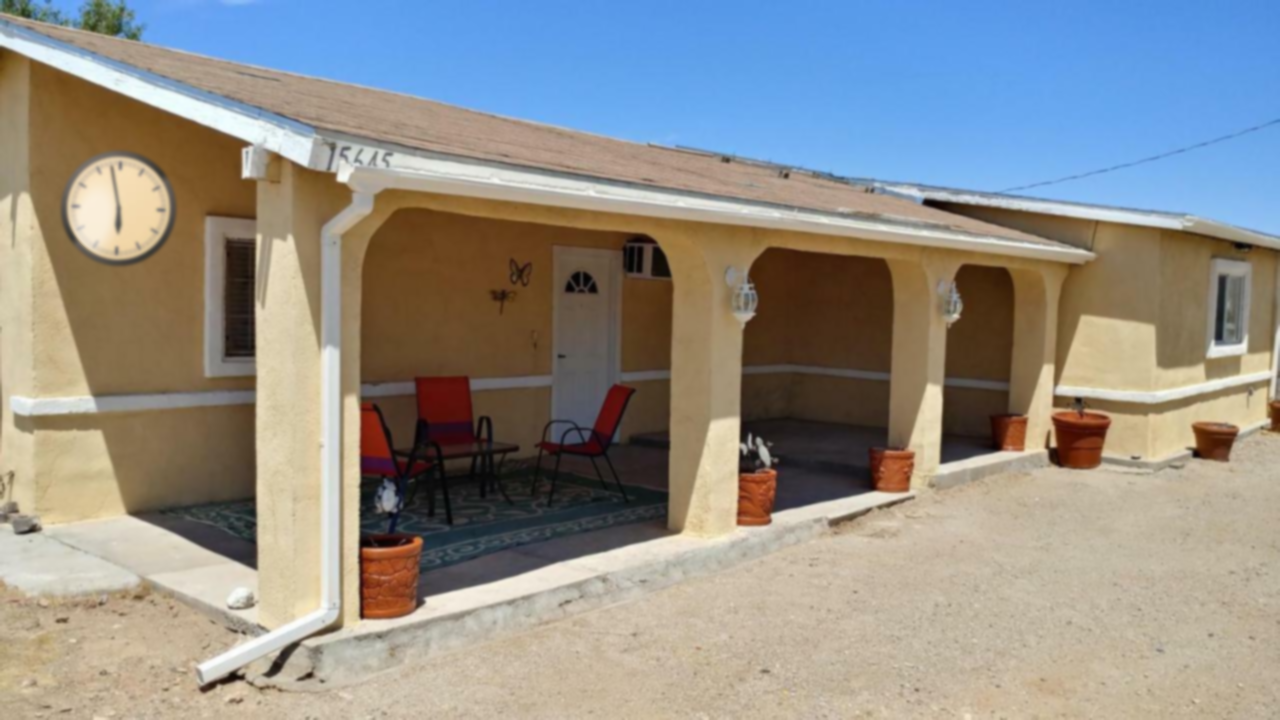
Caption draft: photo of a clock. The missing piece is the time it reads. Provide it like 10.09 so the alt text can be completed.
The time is 5.58
